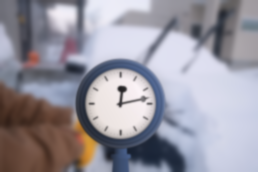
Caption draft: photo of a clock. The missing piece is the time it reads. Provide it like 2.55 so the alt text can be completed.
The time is 12.13
